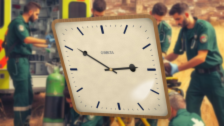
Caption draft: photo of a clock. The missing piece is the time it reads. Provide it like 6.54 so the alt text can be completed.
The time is 2.51
